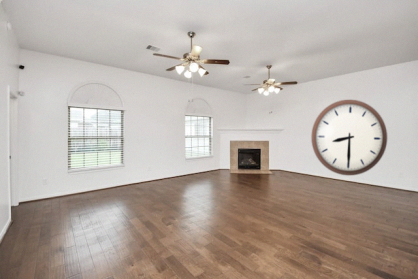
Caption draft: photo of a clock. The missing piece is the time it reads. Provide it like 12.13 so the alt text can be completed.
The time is 8.30
